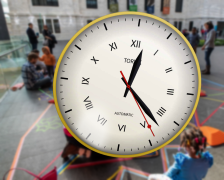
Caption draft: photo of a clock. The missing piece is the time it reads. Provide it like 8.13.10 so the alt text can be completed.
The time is 12.22.24
